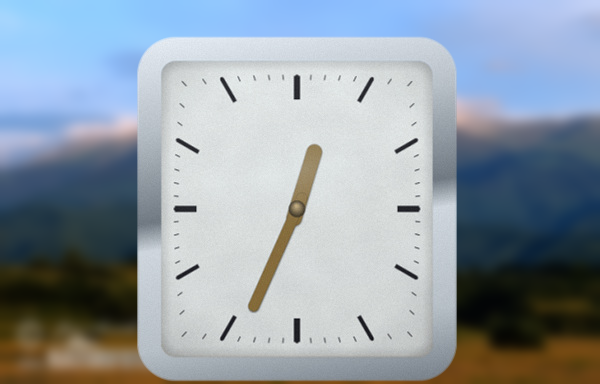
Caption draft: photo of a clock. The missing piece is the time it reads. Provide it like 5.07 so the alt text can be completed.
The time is 12.34
